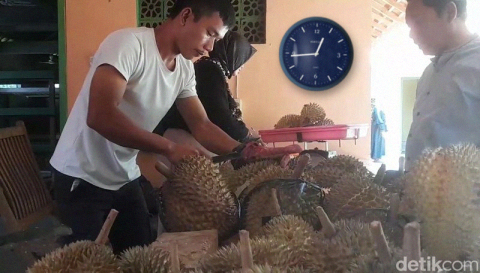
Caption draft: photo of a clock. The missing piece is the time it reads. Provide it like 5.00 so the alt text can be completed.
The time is 12.44
